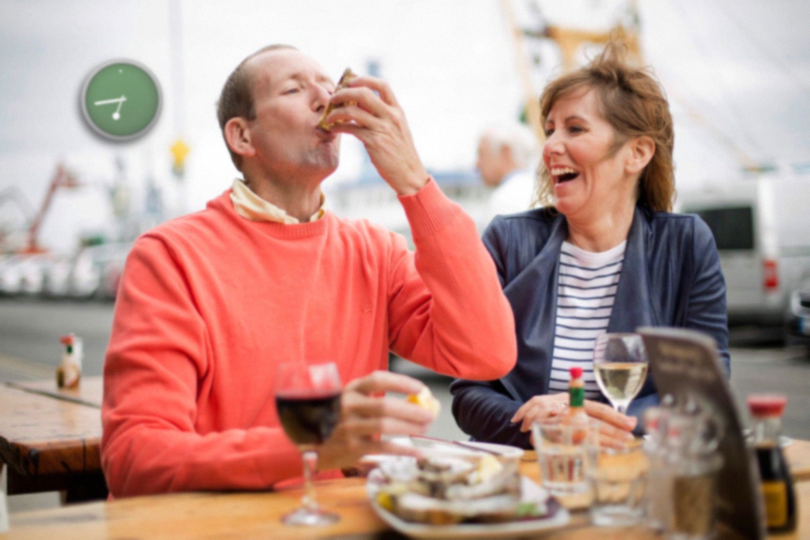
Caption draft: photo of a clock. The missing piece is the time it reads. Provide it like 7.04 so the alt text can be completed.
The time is 6.44
